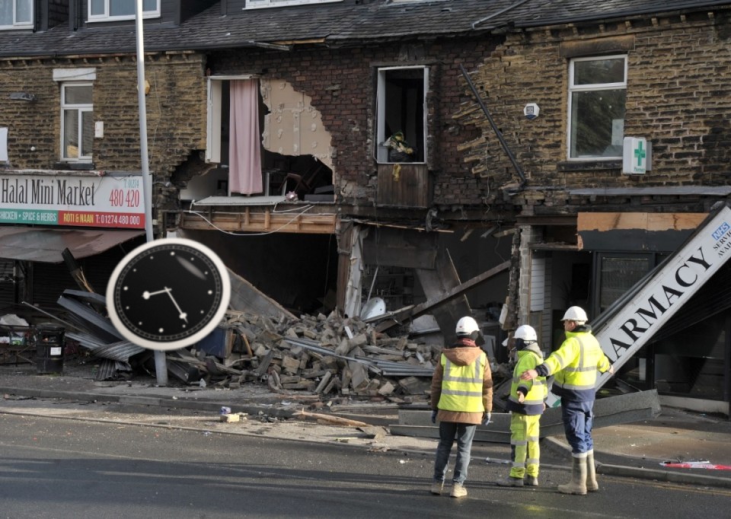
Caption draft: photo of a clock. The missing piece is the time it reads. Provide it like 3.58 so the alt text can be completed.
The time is 8.24
